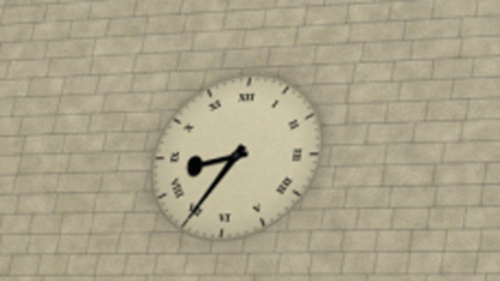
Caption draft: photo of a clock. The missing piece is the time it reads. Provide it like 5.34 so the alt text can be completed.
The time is 8.35
